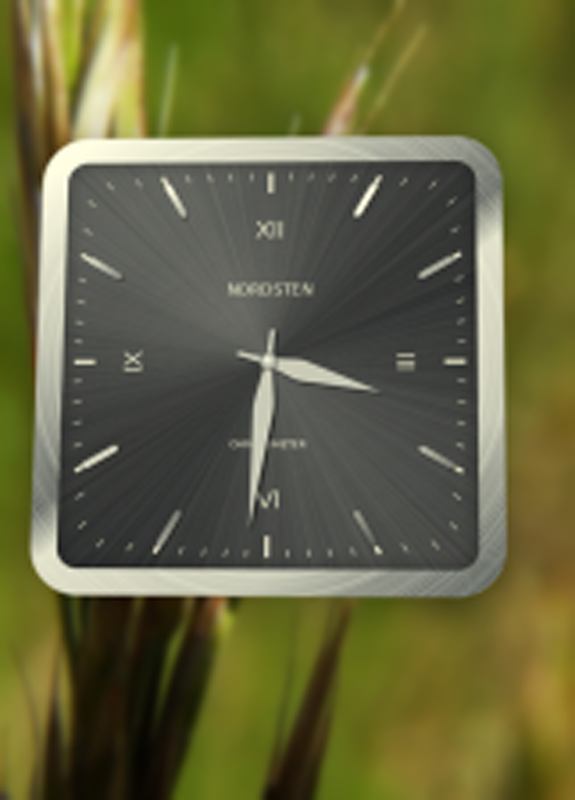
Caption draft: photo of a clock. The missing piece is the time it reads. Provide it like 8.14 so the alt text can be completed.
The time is 3.31
